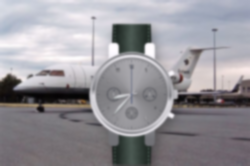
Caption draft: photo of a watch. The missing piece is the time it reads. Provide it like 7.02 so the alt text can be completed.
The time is 8.37
